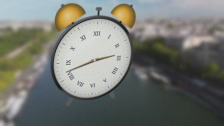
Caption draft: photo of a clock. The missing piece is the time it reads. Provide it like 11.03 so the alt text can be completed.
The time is 2.42
